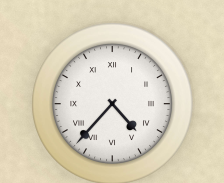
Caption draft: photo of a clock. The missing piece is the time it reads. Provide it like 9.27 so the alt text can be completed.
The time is 4.37
